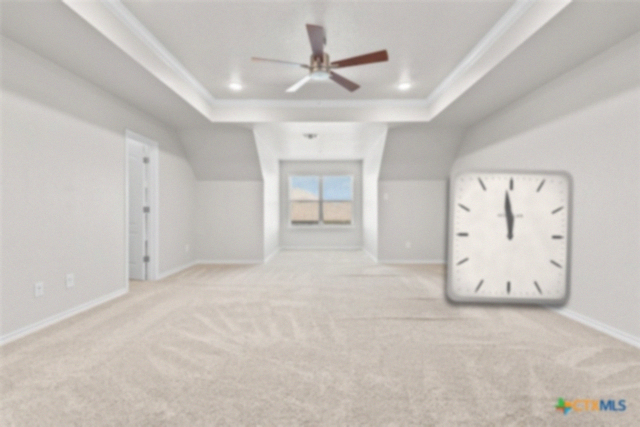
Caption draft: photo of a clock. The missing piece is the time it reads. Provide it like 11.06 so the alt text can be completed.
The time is 11.59
